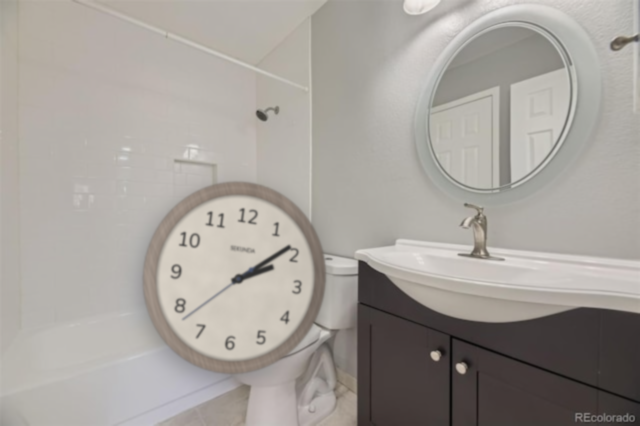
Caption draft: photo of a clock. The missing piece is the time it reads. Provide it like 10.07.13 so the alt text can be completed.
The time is 2.08.38
